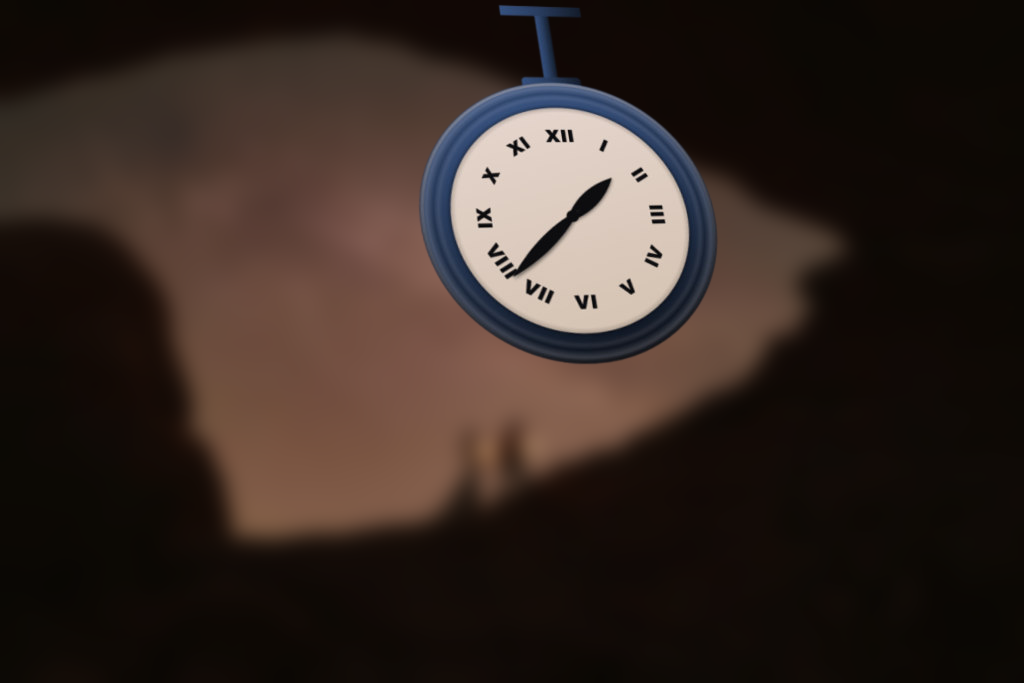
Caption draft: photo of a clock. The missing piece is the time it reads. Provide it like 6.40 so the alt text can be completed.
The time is 1.38
